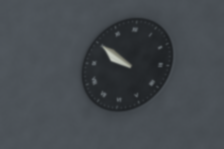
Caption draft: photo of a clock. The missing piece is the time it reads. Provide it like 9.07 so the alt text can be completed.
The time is 9.50
